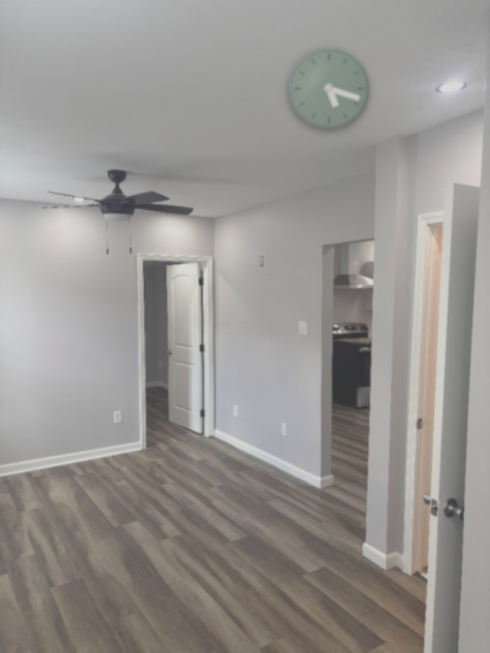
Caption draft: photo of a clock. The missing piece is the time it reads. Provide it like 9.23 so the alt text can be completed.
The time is 5.18
